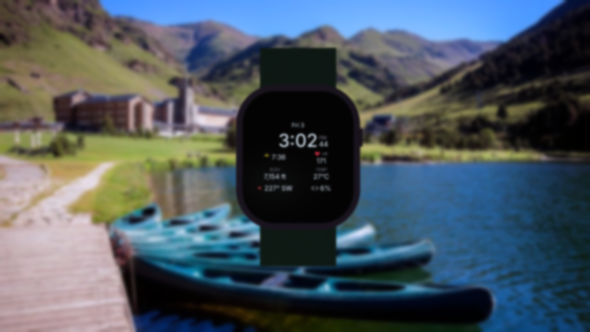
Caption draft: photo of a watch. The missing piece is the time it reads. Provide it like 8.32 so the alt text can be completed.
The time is 3.02
